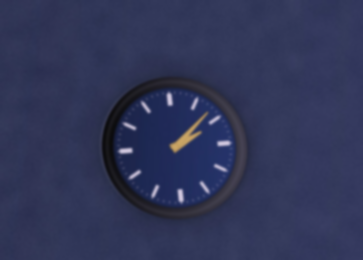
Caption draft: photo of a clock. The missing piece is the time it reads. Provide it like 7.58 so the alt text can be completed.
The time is 2.08
